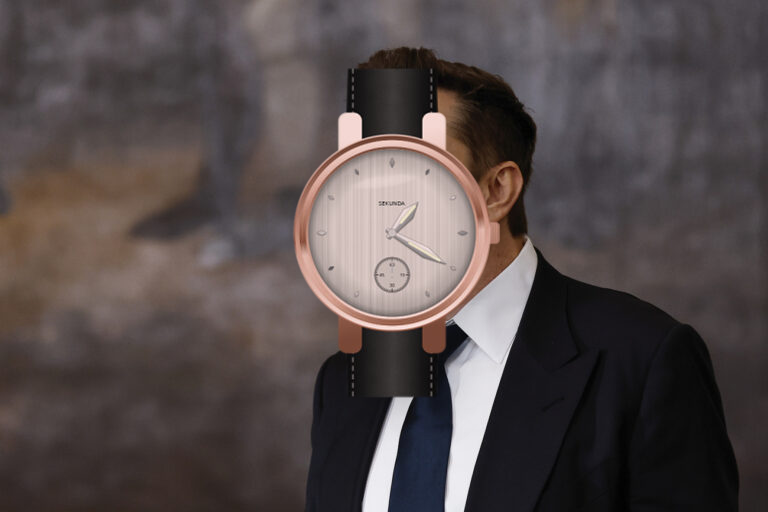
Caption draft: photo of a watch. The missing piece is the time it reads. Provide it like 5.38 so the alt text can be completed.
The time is 1.20
